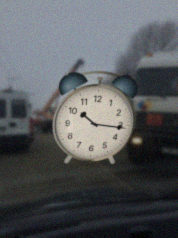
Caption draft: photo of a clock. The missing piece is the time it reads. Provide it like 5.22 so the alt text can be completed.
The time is 10.16
